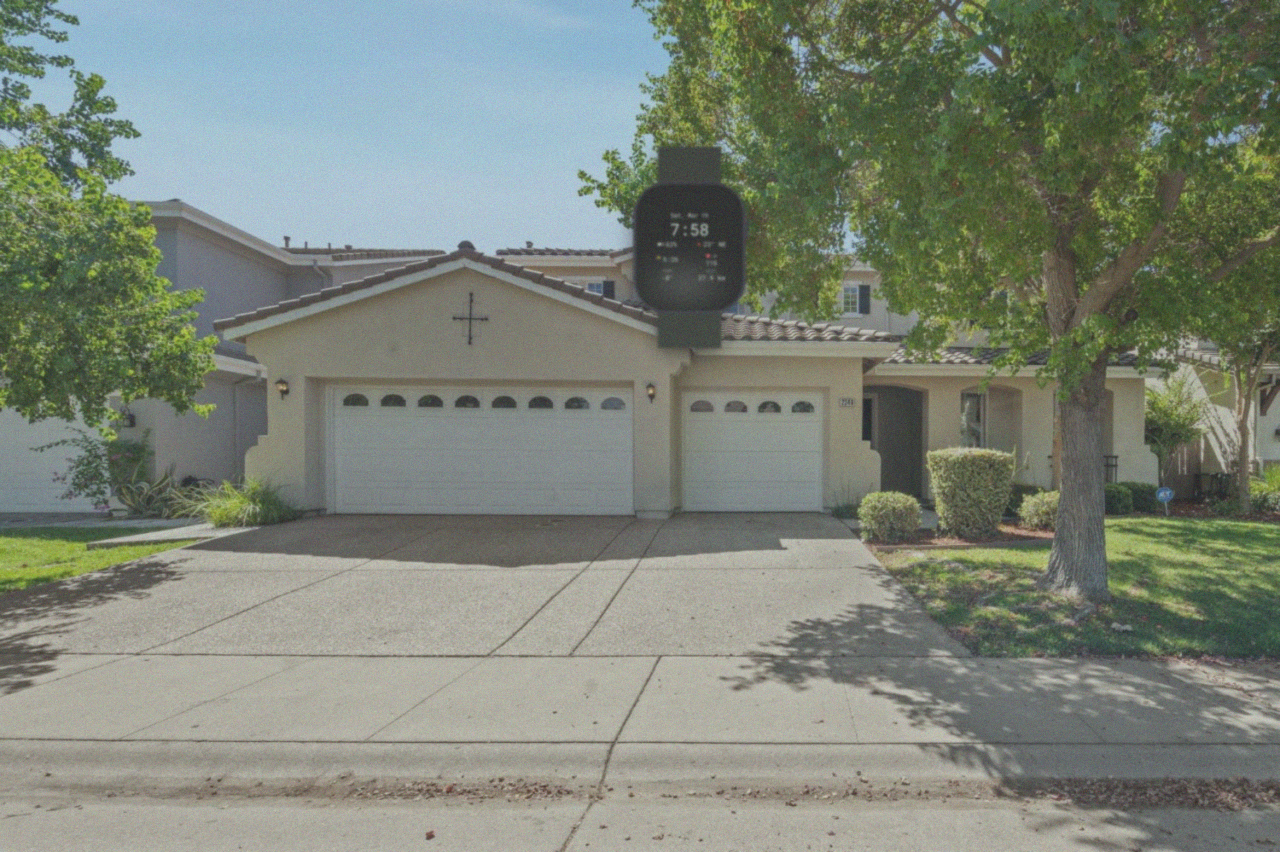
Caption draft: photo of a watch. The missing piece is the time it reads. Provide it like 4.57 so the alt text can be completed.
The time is 7.58
